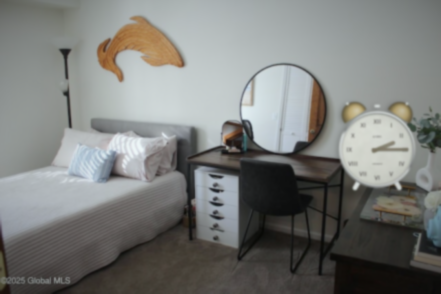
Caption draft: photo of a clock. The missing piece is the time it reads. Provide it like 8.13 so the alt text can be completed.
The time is 2.15
